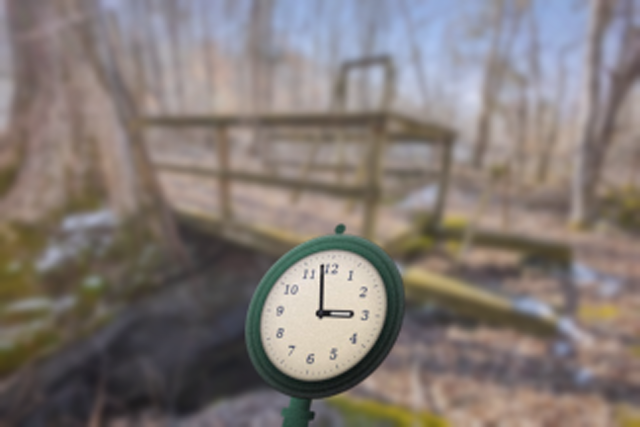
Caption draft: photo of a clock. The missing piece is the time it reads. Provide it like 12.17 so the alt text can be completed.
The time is 2.58
